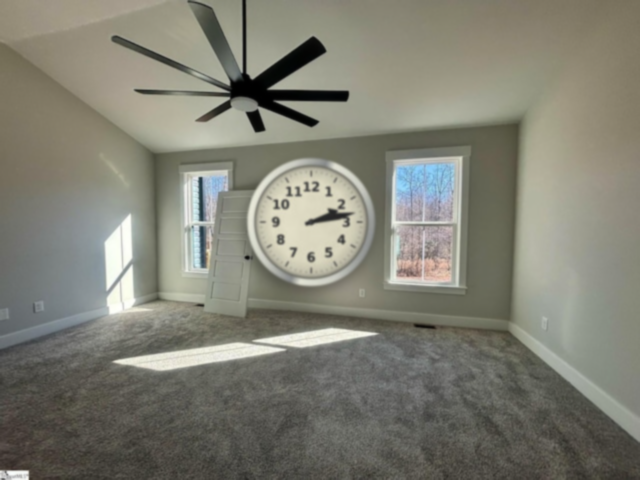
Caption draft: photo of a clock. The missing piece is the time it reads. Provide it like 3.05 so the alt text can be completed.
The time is 2.13
